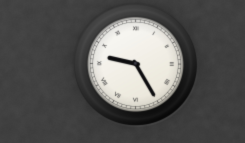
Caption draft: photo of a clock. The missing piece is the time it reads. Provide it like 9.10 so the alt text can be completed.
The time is 9.25
